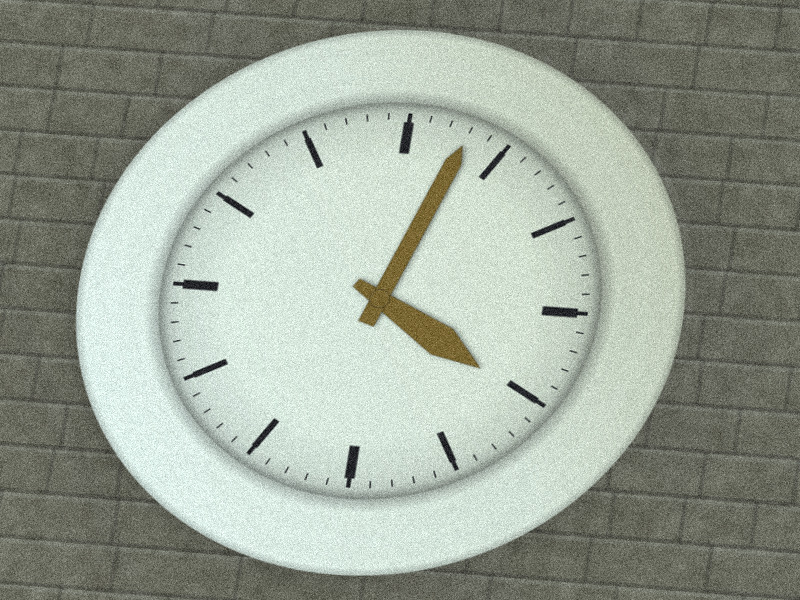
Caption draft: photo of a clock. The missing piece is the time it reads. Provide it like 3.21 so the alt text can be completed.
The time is 4.03
